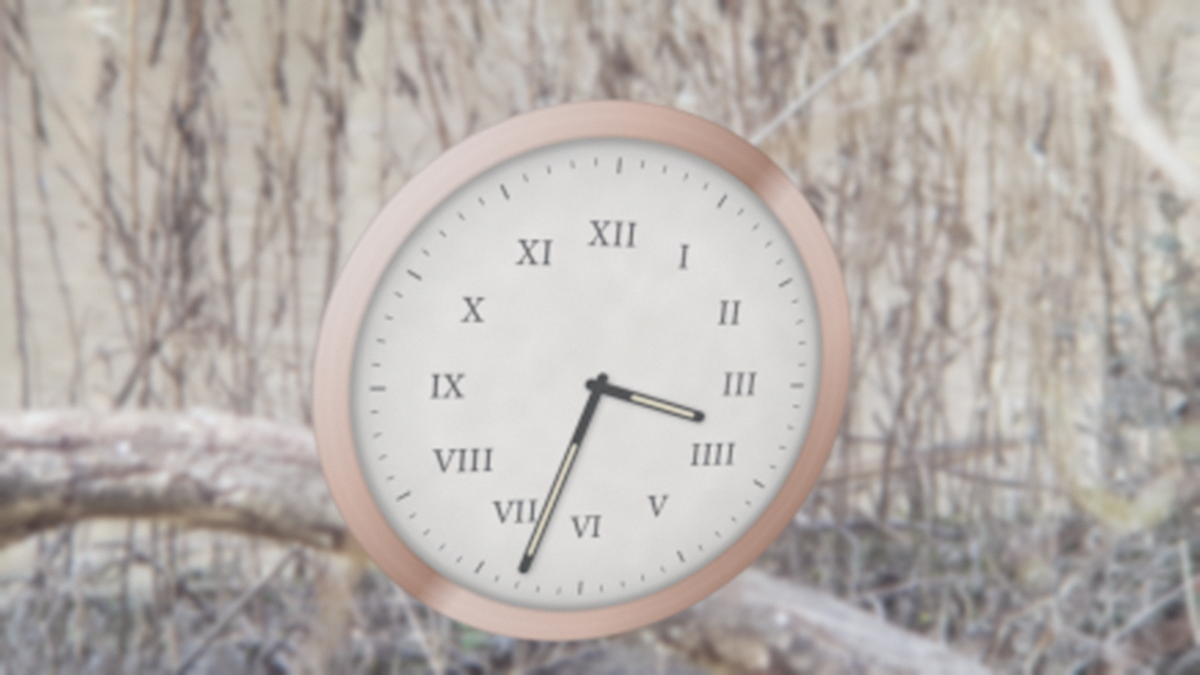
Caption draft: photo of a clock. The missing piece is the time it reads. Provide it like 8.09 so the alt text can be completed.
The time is 3.33
